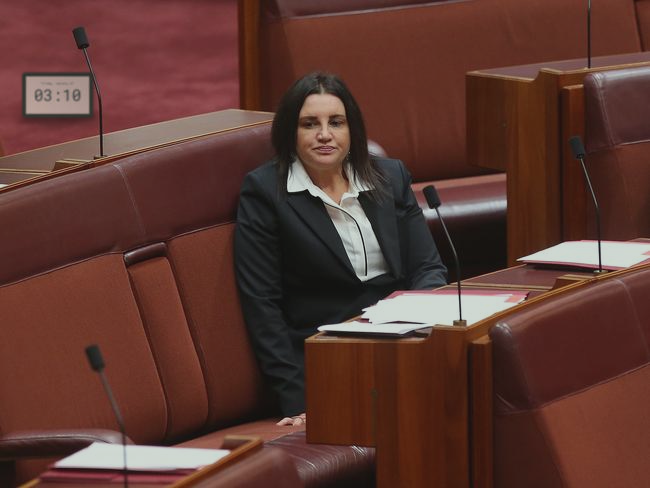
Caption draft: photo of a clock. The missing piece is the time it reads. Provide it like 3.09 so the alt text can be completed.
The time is 3.10
